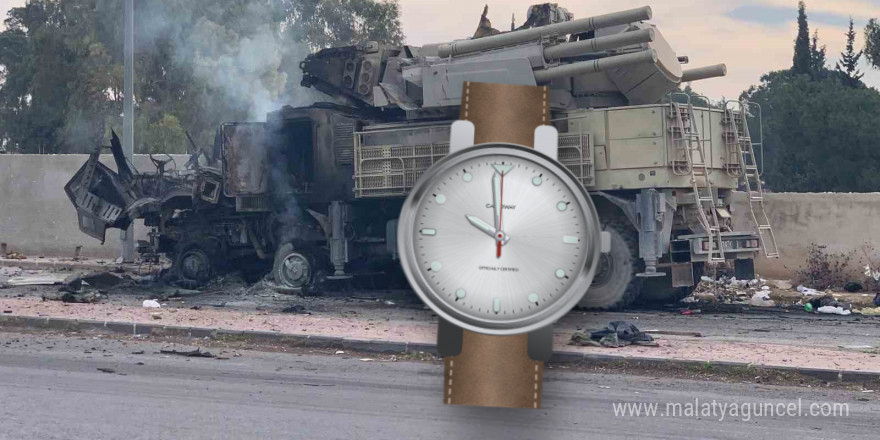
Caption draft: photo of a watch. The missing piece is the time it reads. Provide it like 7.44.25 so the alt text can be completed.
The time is 9.59.00
